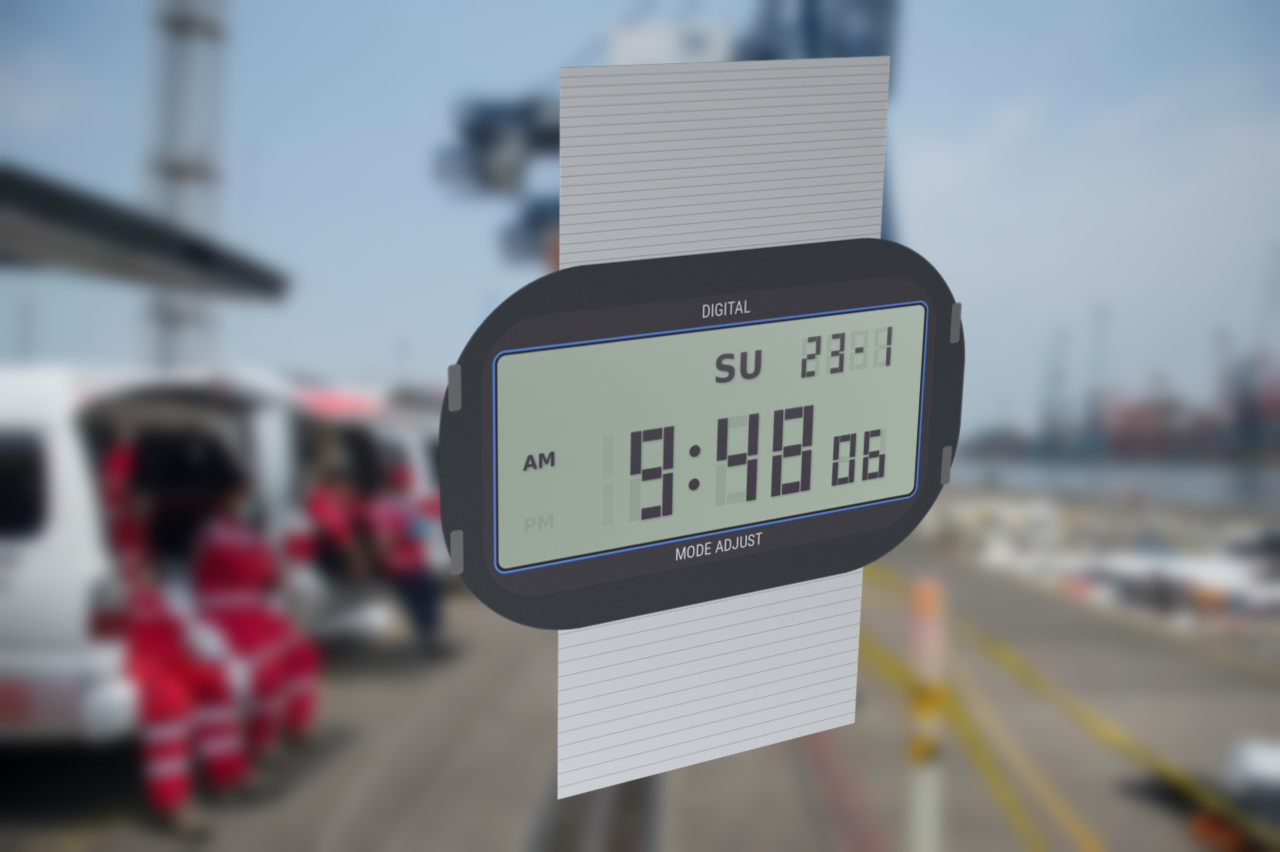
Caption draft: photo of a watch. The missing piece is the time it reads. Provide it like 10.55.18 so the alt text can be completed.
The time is 9.48.06
